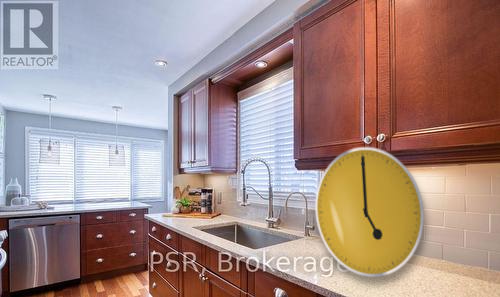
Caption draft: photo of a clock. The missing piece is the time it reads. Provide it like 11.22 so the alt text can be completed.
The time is 5.00
